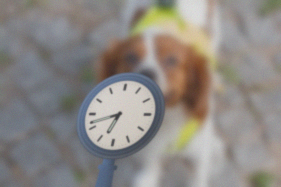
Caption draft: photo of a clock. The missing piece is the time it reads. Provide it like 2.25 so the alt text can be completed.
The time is 6.42
